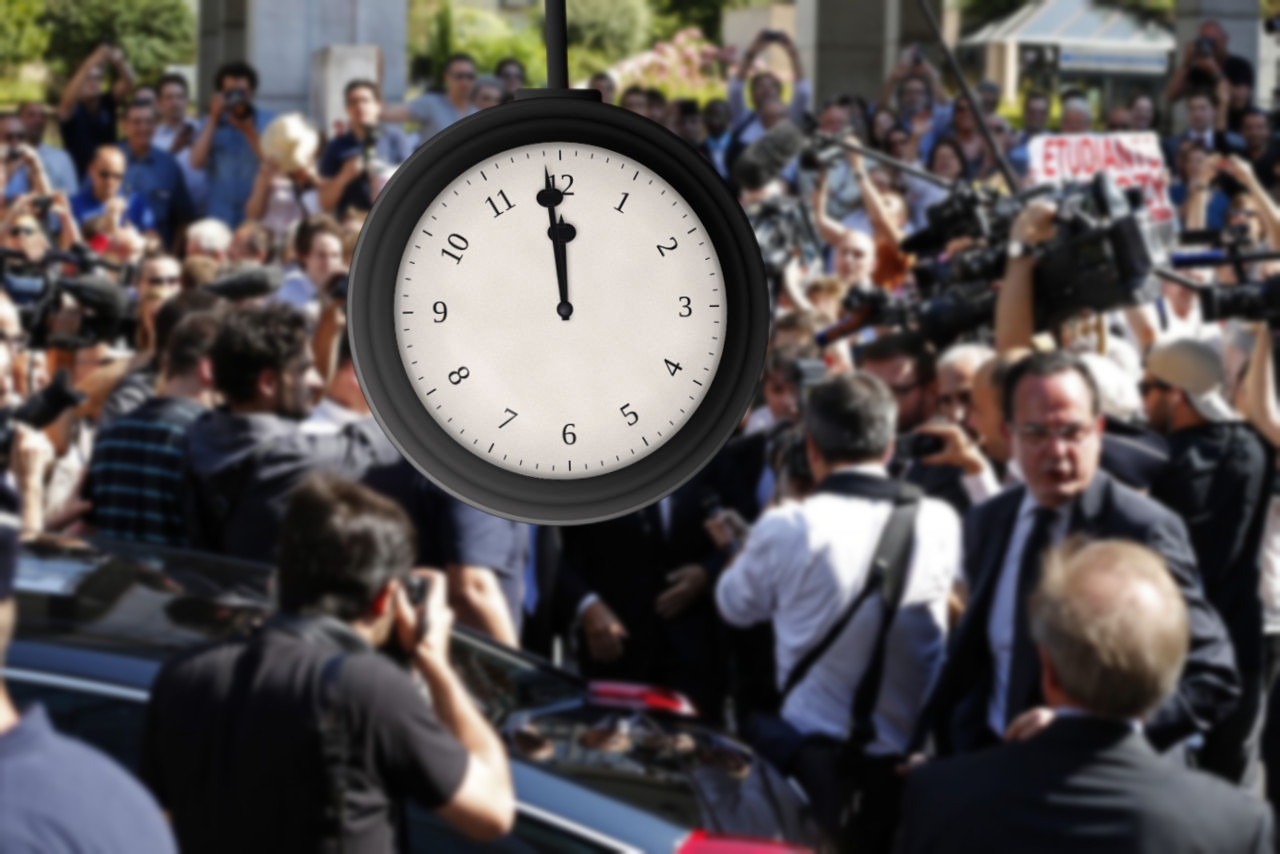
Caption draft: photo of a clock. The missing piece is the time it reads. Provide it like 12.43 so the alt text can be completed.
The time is 11.59
